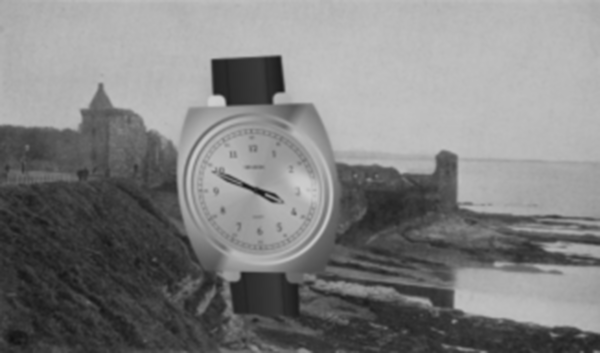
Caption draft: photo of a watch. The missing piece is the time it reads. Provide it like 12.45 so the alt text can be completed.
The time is 3.49
